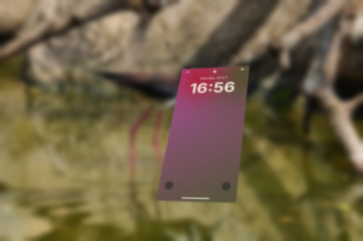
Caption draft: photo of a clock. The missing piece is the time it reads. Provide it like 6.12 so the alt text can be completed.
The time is 16.56
